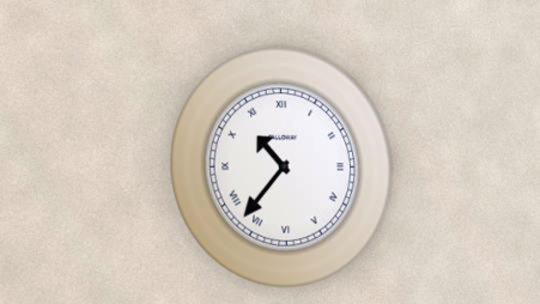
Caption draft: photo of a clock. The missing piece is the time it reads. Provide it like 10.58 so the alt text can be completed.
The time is 10.37
